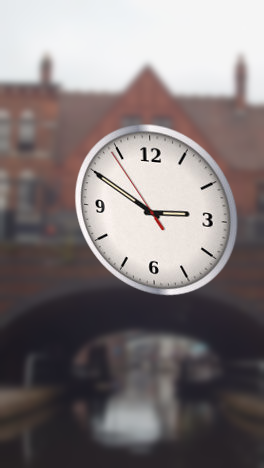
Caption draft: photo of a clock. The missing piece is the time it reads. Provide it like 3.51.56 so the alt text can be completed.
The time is 2.49.54
